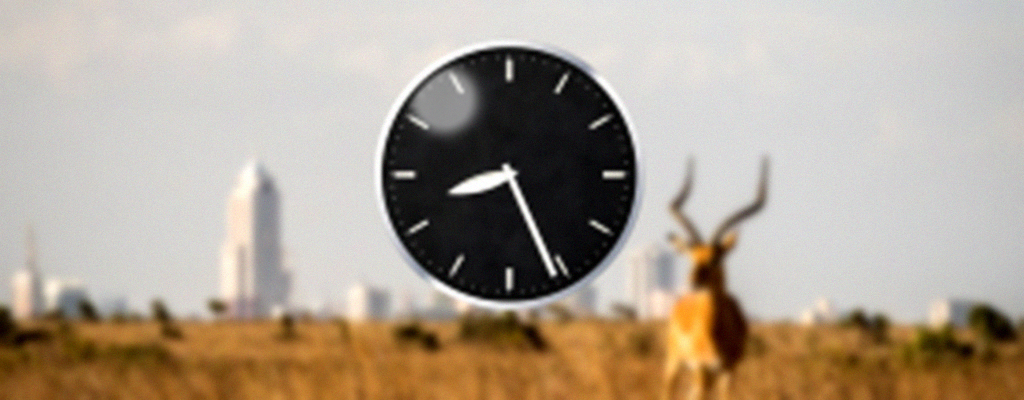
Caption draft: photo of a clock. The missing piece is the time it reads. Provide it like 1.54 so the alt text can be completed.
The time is 8.26
